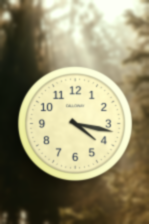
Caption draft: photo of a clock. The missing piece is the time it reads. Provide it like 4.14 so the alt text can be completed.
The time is 4.17
